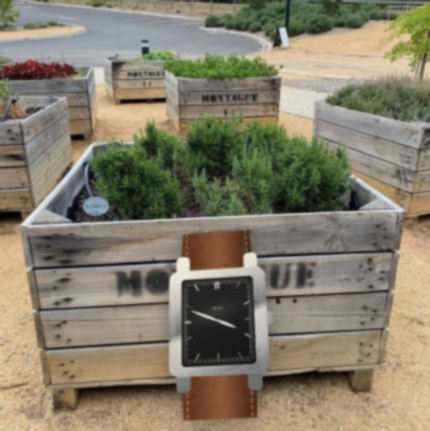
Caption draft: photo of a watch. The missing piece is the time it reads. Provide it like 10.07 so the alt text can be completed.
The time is 3.49
